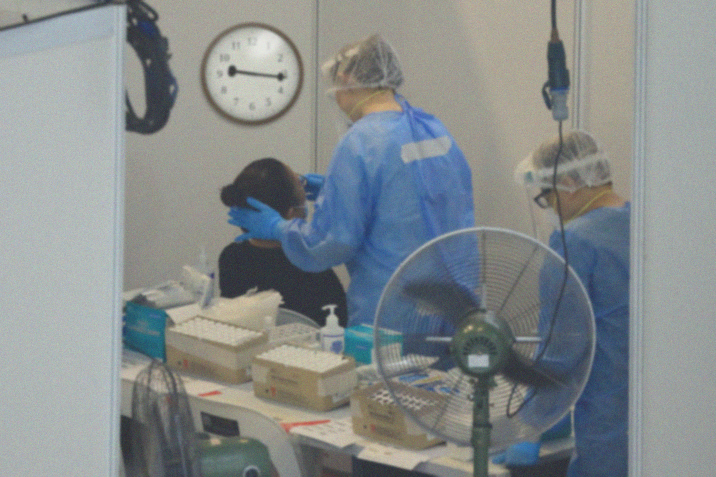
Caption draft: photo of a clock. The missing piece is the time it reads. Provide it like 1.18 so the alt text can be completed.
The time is 9.16
